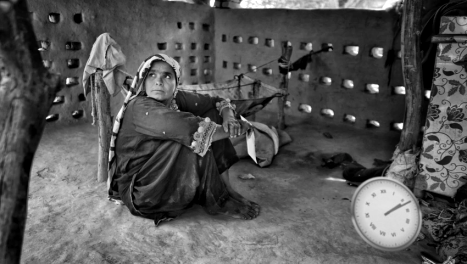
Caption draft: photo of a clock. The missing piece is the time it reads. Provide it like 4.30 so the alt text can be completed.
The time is 2.12
